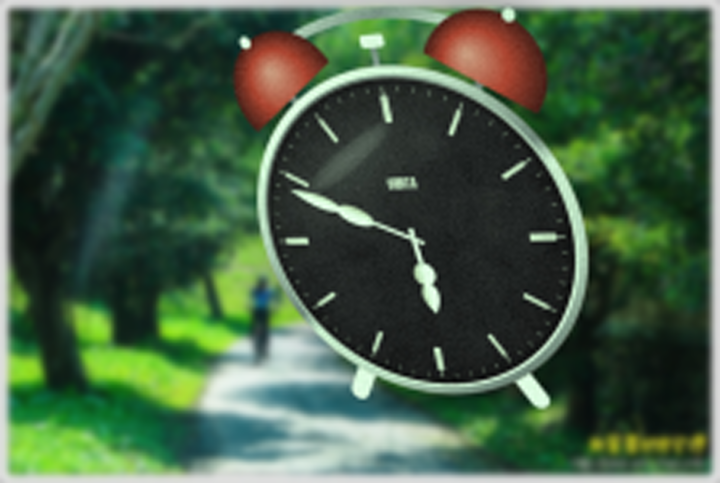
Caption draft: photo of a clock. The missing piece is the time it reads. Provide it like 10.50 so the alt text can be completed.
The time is 5.49
